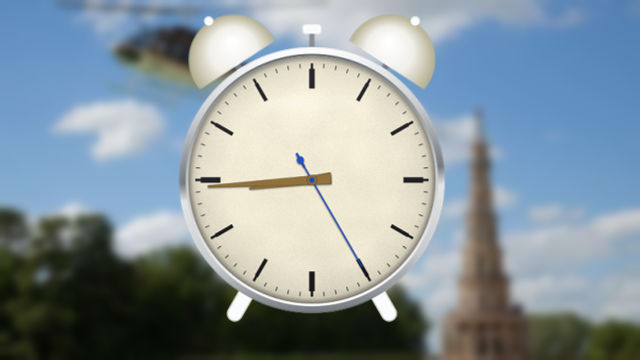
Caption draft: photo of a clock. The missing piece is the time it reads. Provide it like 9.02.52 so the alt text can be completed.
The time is 8.44.25
